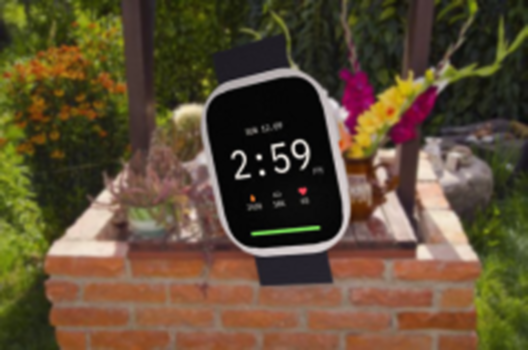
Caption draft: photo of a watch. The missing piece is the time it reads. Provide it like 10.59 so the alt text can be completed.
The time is 2.59
